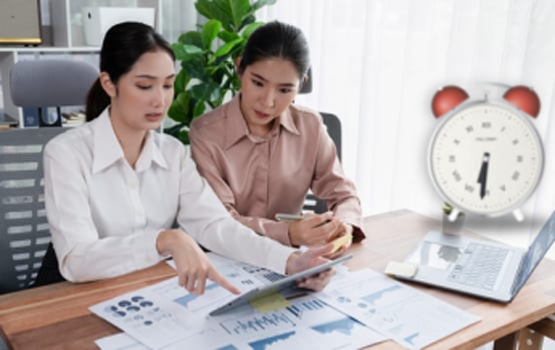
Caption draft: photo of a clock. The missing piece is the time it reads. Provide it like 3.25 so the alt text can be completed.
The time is 6.31
